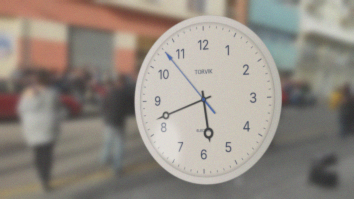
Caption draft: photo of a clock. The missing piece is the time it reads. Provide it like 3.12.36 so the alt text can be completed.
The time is 5.41.53
